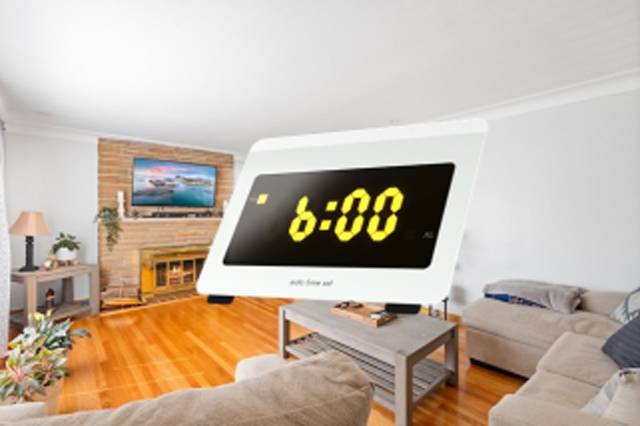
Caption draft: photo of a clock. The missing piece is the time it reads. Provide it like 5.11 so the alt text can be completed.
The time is 6.00
